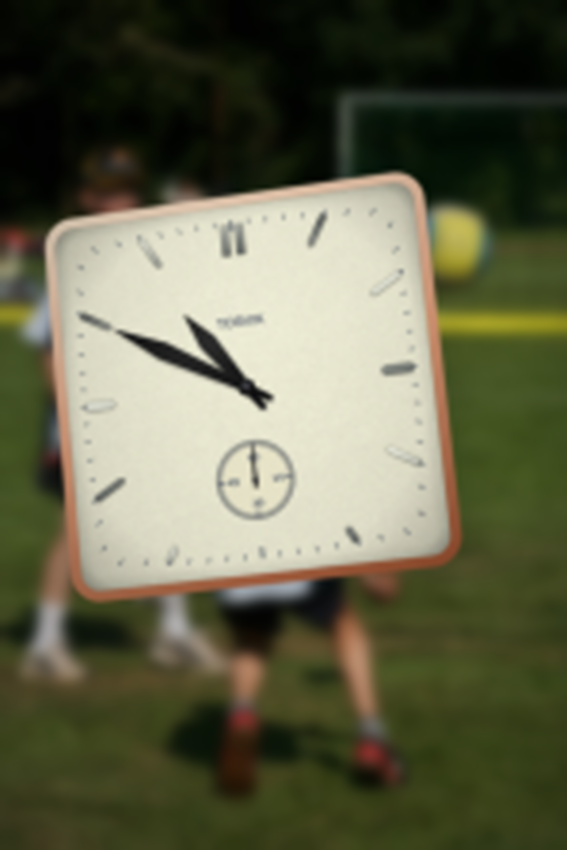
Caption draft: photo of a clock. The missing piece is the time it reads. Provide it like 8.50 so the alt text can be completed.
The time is 10.50
